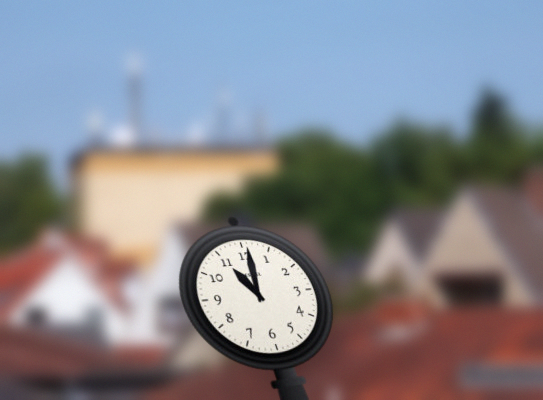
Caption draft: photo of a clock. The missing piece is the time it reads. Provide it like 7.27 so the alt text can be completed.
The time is 11.01
